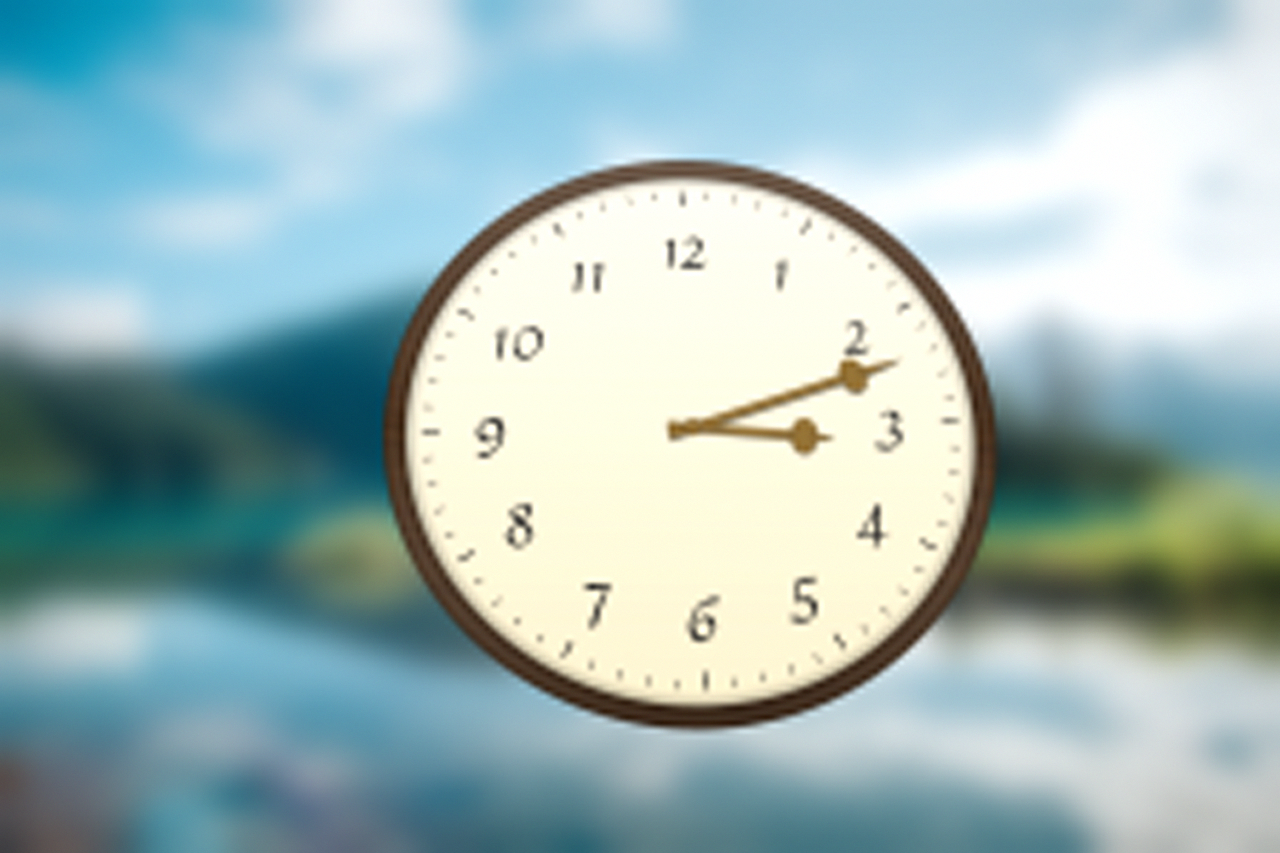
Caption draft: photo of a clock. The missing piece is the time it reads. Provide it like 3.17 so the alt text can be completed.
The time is 3.12
